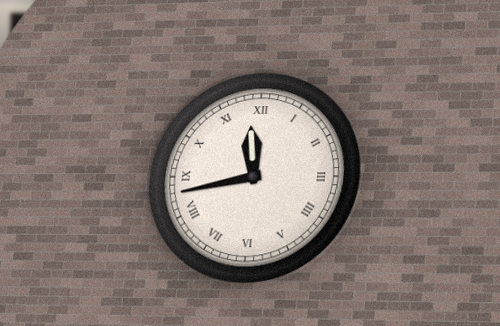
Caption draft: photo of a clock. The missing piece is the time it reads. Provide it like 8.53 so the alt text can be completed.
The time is 11.43
